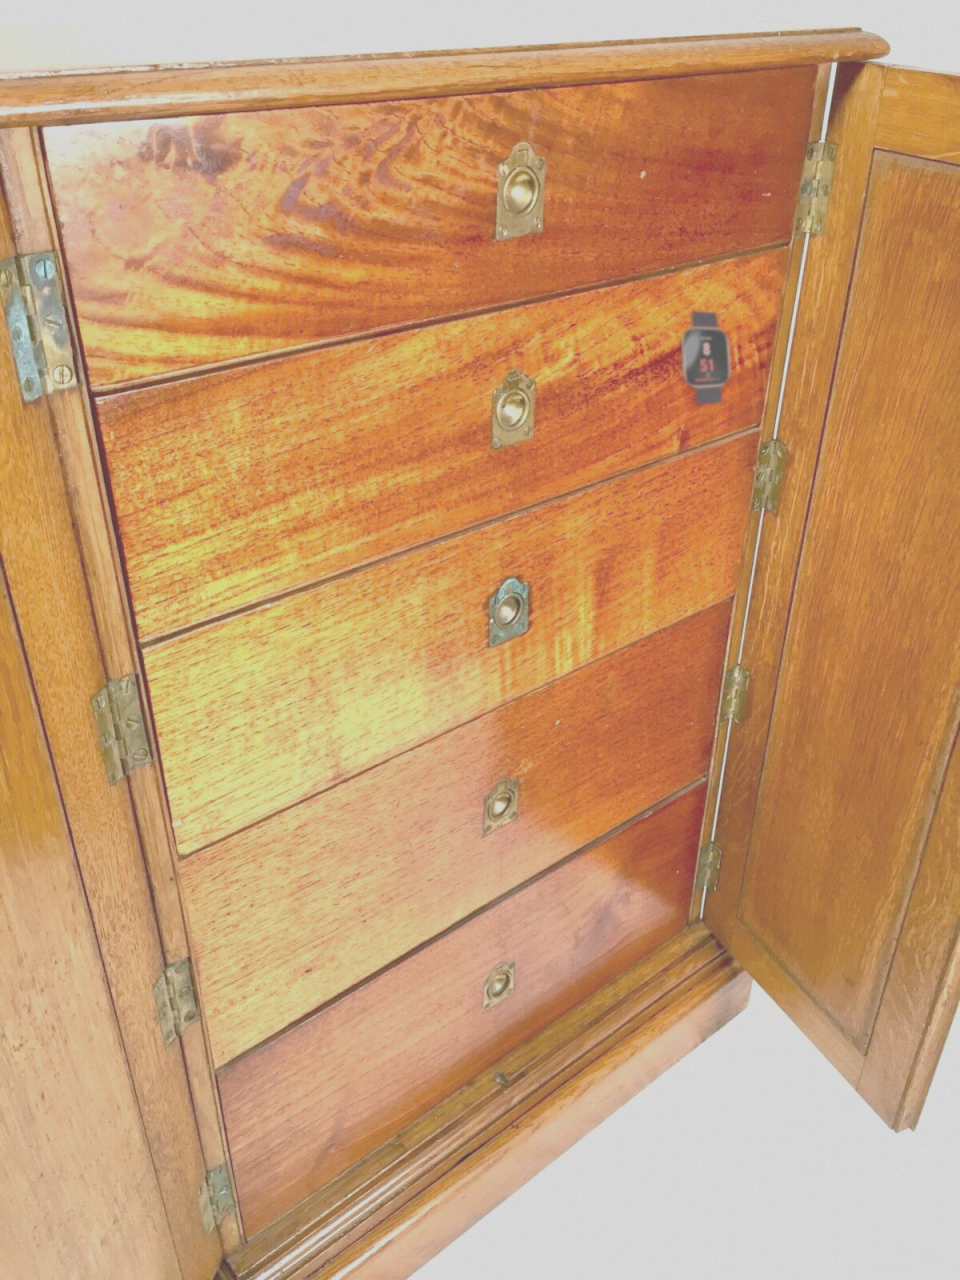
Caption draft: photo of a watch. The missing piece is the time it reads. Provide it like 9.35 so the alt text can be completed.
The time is 8.51
